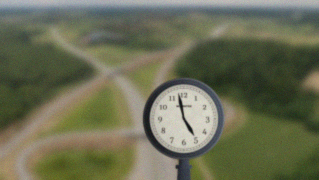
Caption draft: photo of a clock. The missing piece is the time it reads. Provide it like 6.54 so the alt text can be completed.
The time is 4.58
